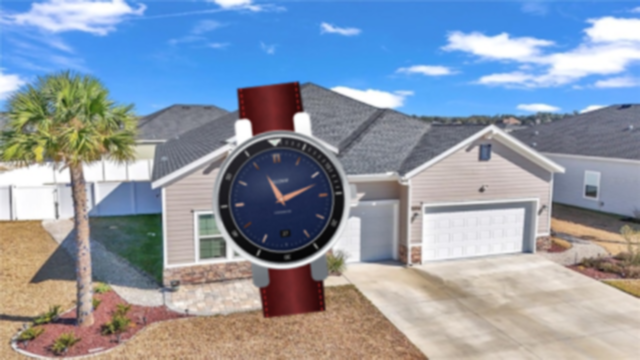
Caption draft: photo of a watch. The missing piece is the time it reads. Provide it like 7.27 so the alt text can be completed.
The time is 11.12
